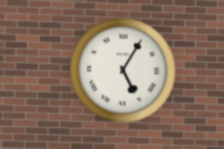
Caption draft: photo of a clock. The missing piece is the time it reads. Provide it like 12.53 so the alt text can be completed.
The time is 5.05
